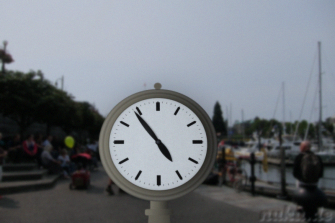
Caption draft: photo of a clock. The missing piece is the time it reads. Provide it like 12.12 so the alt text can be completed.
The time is 4.54
